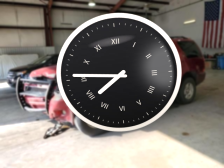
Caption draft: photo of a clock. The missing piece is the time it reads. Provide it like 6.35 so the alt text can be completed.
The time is 7.46
